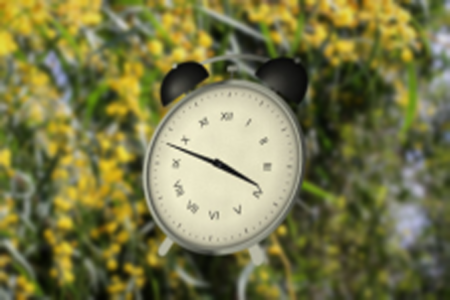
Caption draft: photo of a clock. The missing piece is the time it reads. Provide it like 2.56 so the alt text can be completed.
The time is 3.48
